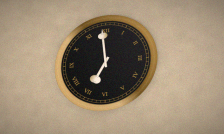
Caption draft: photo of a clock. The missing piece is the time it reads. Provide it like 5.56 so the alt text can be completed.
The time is 6.59
